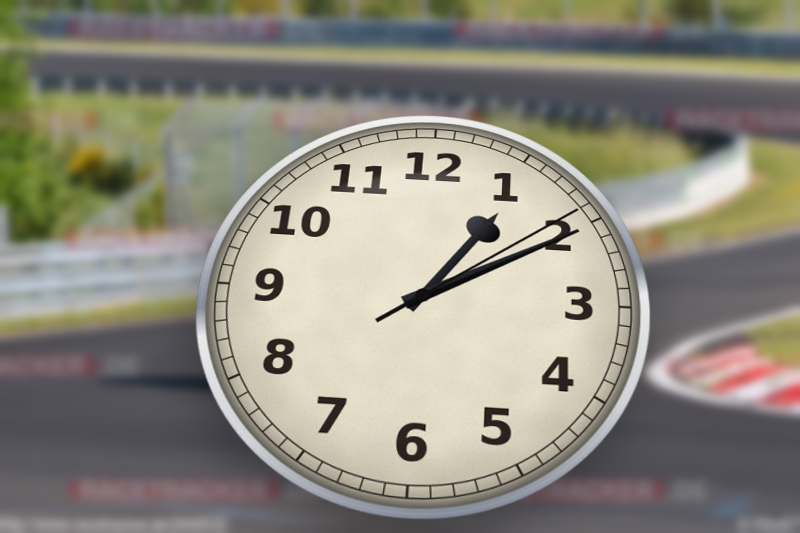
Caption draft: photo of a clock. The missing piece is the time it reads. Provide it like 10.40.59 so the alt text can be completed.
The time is 1.10.09
